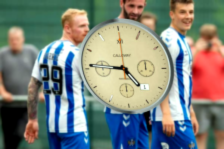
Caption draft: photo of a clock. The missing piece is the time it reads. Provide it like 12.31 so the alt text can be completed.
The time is 4.46
